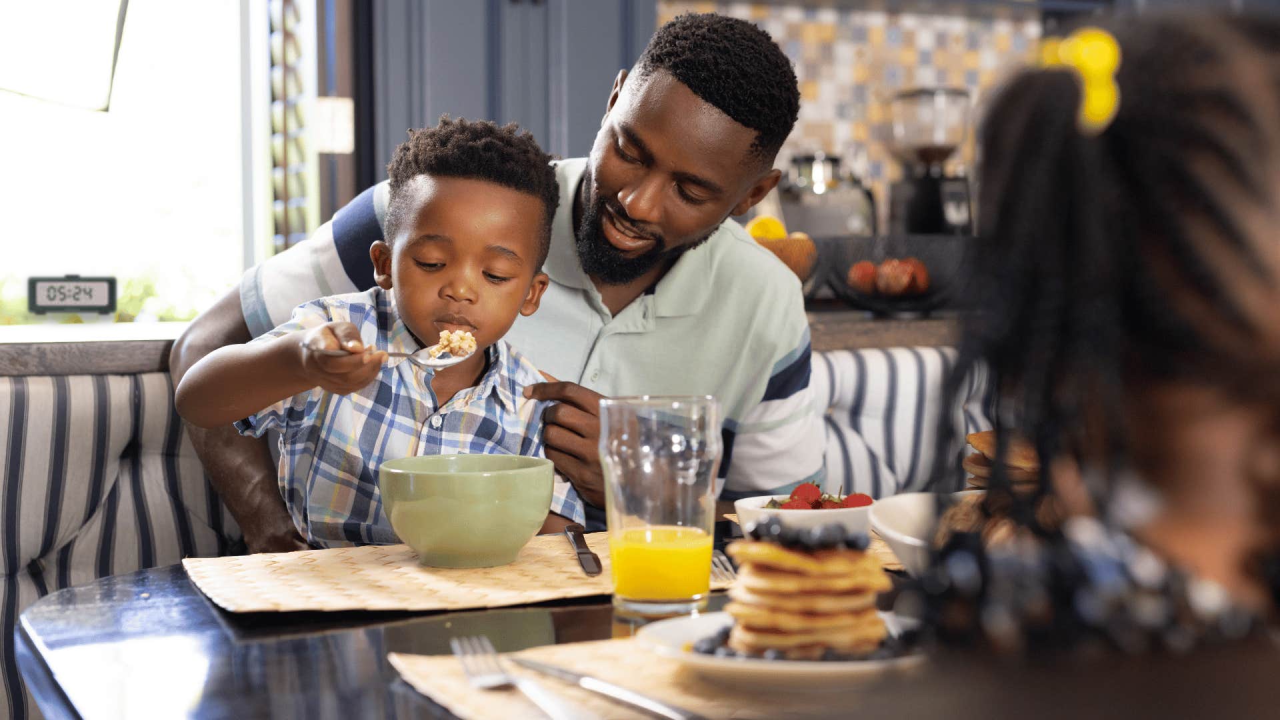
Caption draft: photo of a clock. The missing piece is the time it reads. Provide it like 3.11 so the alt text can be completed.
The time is 5.24
